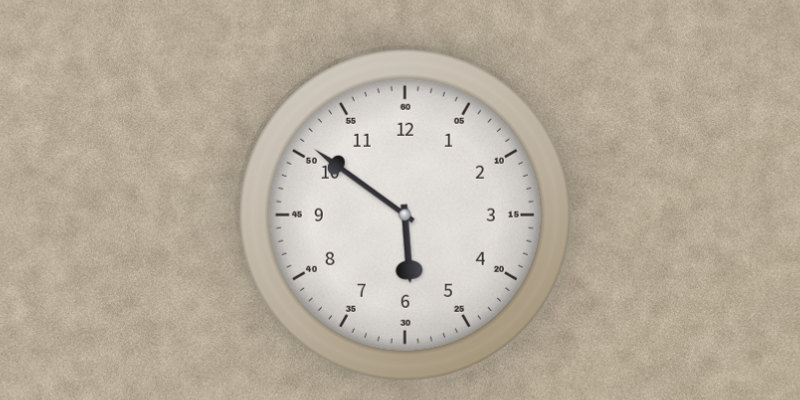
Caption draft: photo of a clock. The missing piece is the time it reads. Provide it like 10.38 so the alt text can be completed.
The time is 5.51
